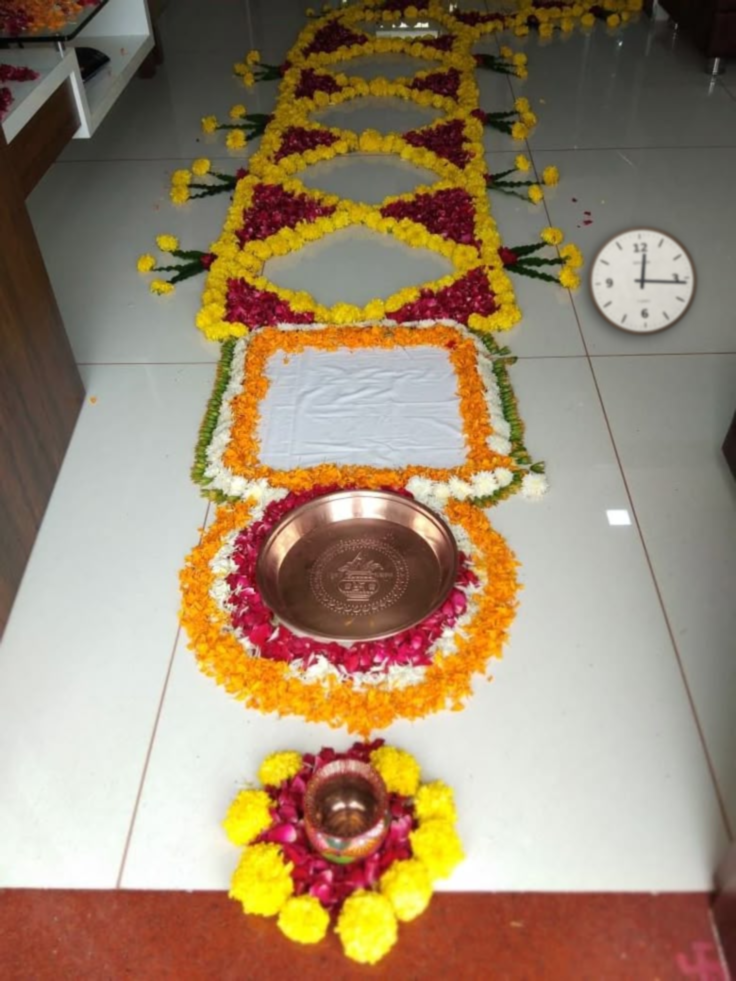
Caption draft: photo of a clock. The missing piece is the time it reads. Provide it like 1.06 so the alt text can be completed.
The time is 12.16
